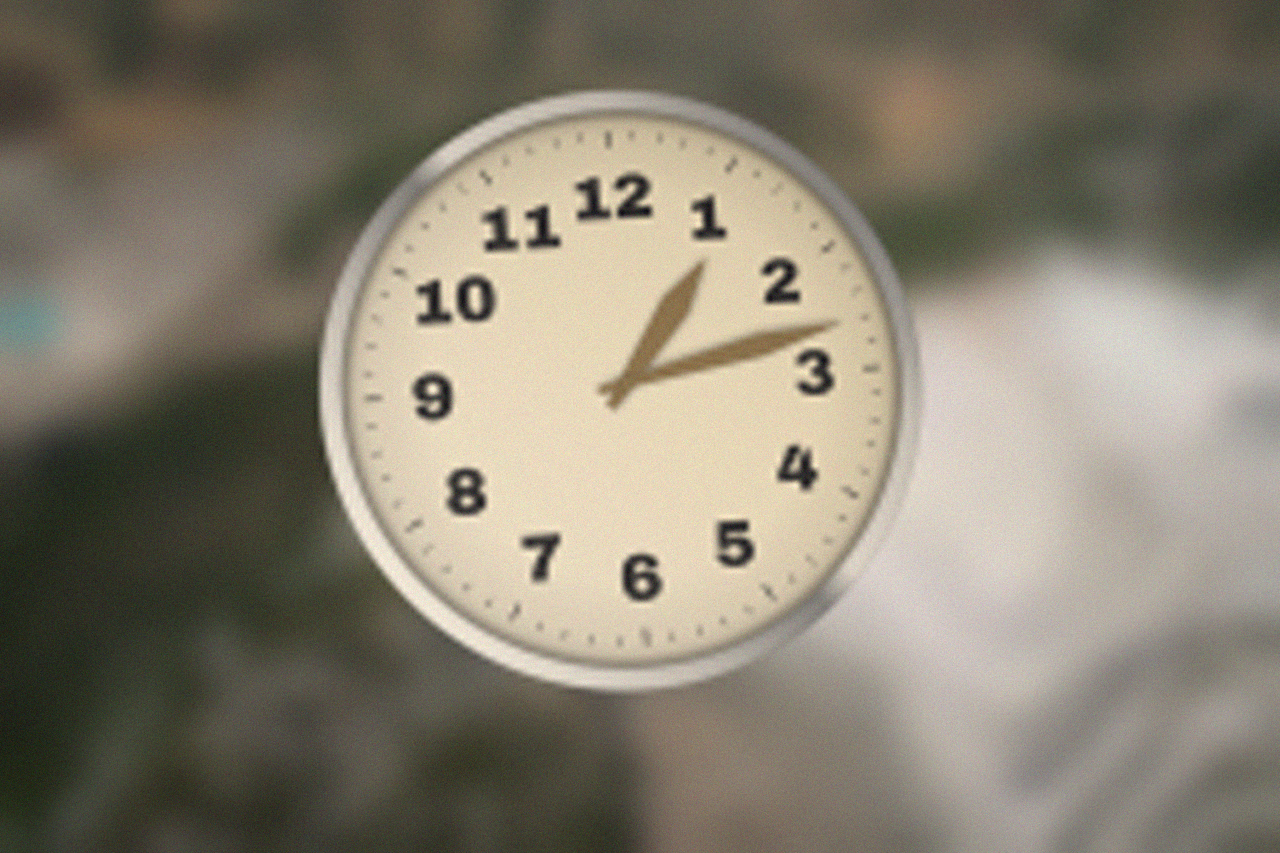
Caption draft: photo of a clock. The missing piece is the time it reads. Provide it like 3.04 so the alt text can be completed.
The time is 1.13
